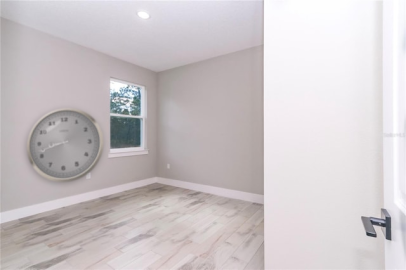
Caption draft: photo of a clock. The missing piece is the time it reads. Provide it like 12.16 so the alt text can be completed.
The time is 8.42
